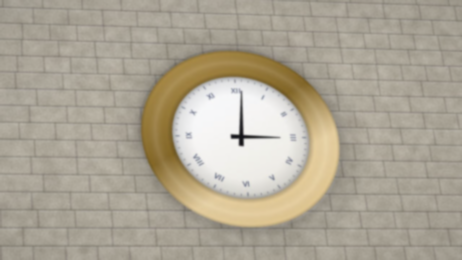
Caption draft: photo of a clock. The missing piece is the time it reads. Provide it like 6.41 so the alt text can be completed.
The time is 3.01
